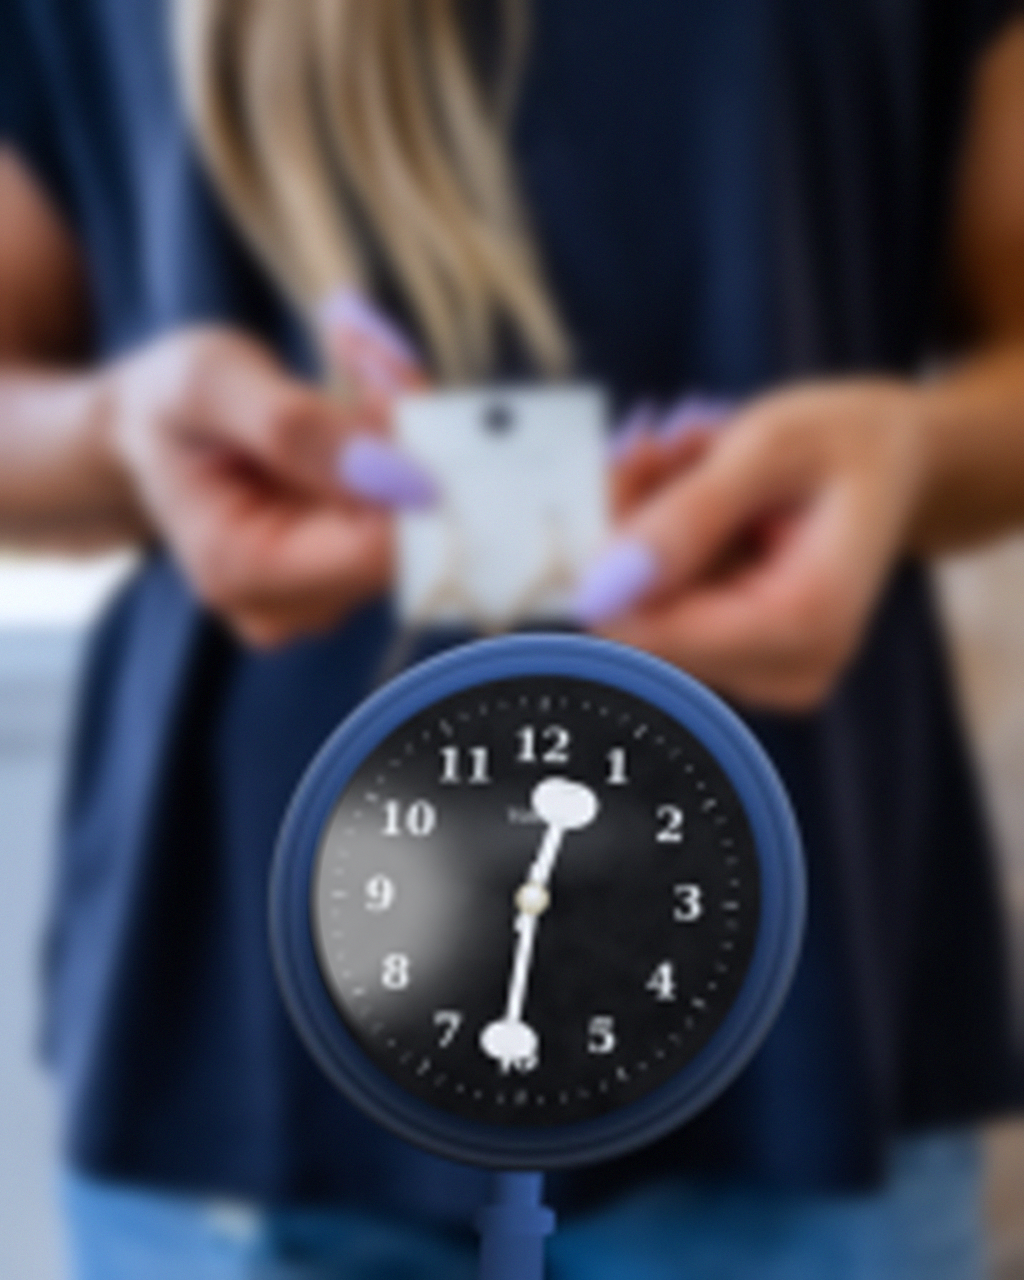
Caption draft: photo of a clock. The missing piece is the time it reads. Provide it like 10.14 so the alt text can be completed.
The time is 12.31
